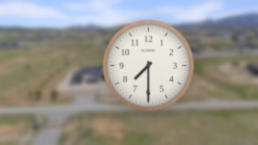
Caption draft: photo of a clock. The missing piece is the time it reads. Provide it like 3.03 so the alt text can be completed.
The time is 7.30
